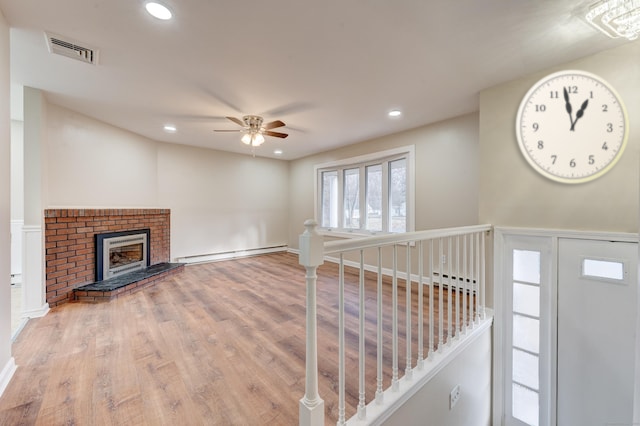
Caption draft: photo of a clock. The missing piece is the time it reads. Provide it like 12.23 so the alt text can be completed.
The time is 12.58
